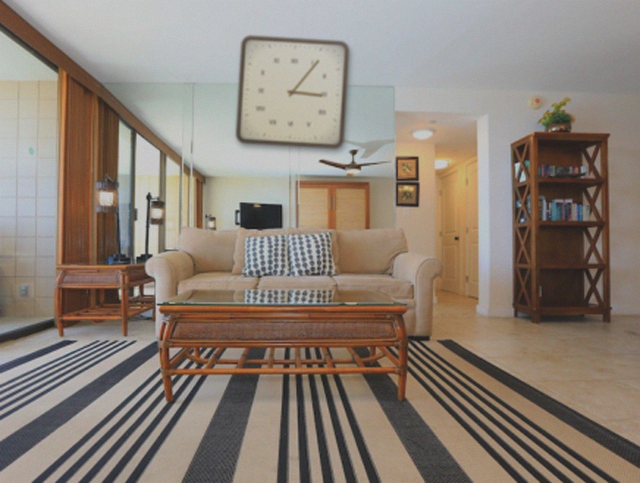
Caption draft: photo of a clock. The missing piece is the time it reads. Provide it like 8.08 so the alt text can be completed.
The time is 3.06
